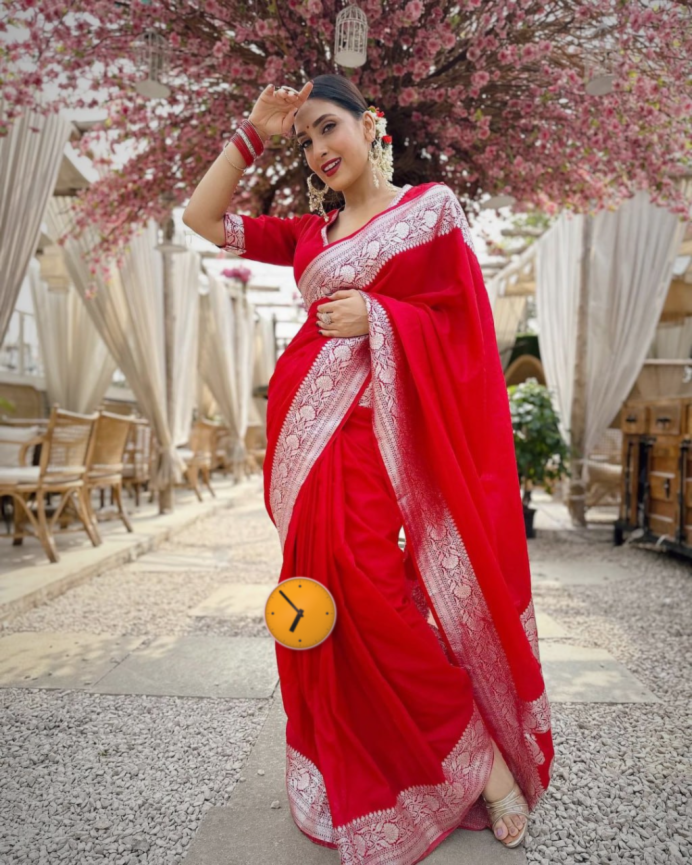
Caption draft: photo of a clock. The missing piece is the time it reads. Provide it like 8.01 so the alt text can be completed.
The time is 6.53
